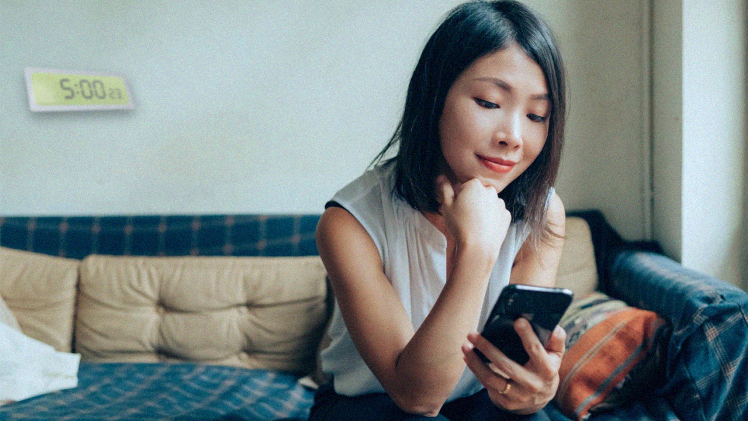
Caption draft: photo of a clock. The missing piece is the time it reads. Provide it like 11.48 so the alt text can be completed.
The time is 5.00
